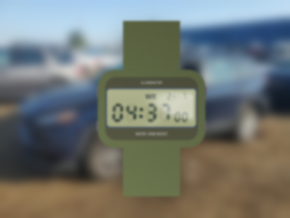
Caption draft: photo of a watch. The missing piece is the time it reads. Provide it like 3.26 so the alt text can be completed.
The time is 4.37
